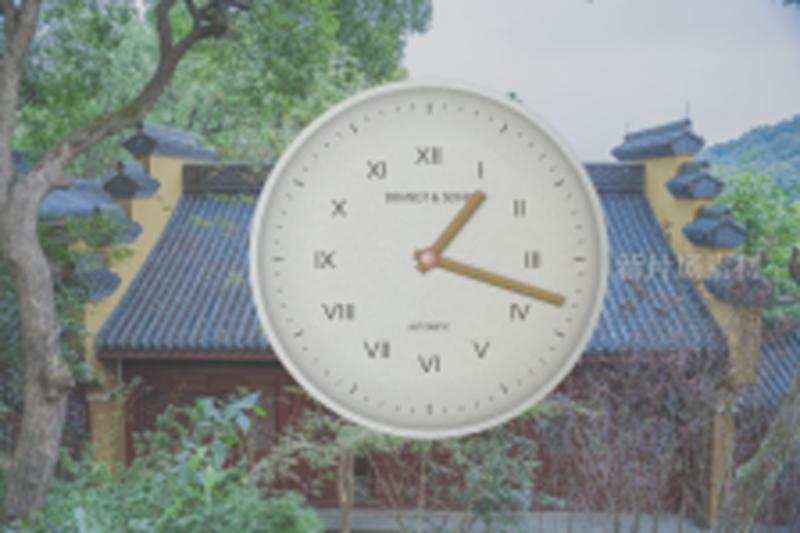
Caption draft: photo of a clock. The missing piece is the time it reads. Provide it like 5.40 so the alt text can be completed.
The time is 1.18
